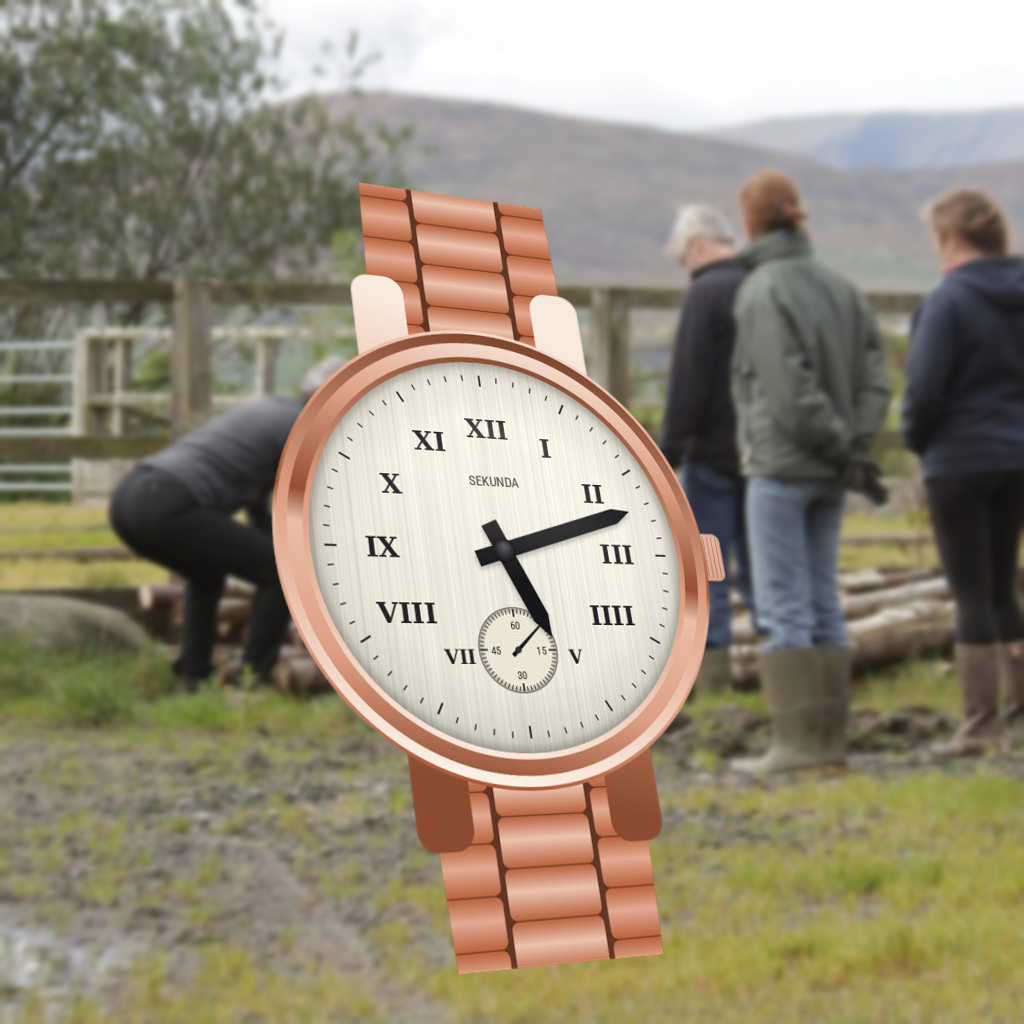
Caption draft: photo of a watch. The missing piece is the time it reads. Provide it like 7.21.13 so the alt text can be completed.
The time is 5.12.08
